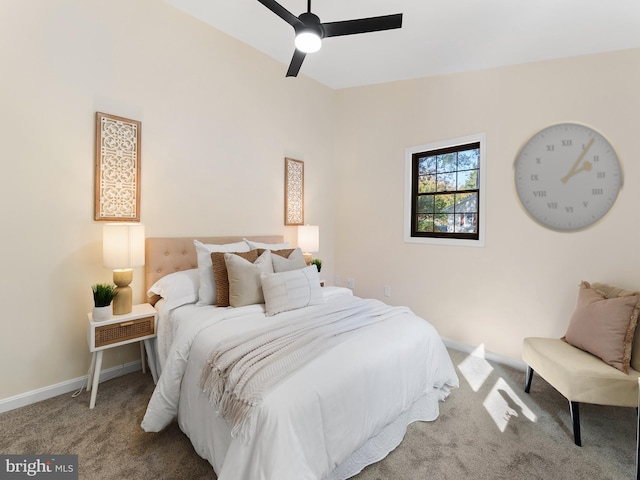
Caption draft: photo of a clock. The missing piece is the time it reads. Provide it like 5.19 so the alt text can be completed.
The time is 2.06
